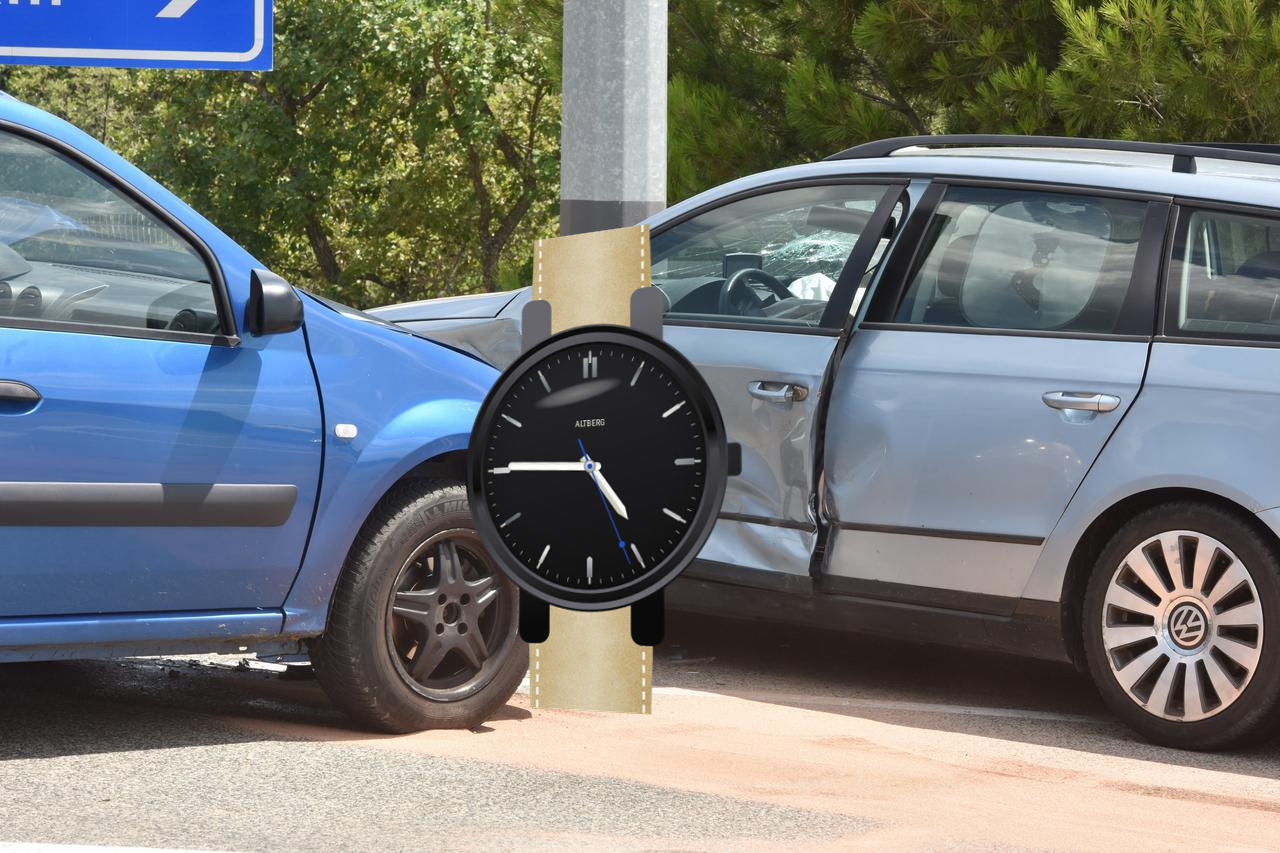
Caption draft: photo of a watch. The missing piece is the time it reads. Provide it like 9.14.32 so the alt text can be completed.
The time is 4.45.26
